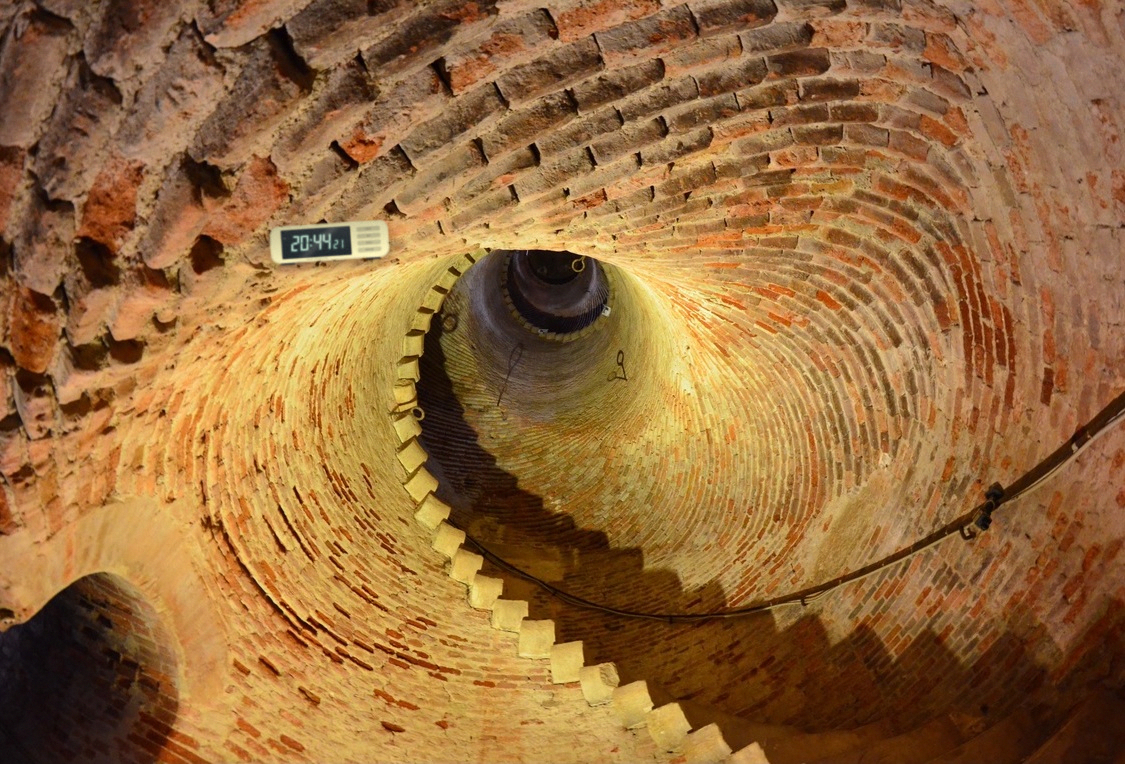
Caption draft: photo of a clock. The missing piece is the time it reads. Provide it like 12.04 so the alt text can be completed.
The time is 20.44
